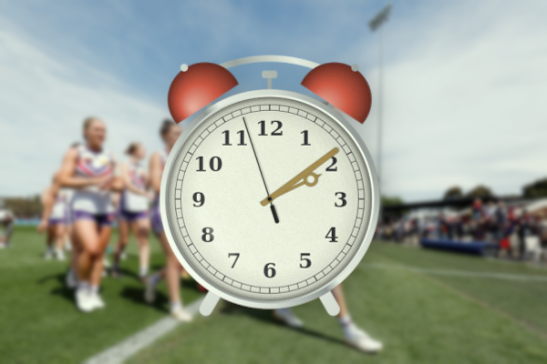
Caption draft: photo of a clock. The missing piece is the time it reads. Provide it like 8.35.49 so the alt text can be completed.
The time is 2.08.57
